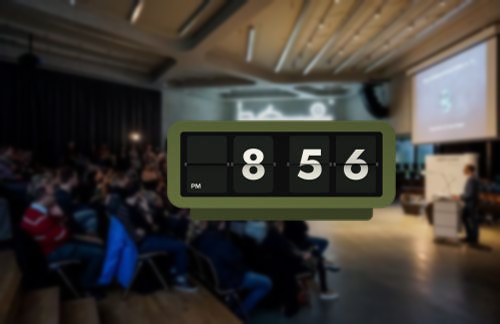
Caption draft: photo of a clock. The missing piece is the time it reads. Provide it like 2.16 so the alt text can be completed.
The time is 8.56
